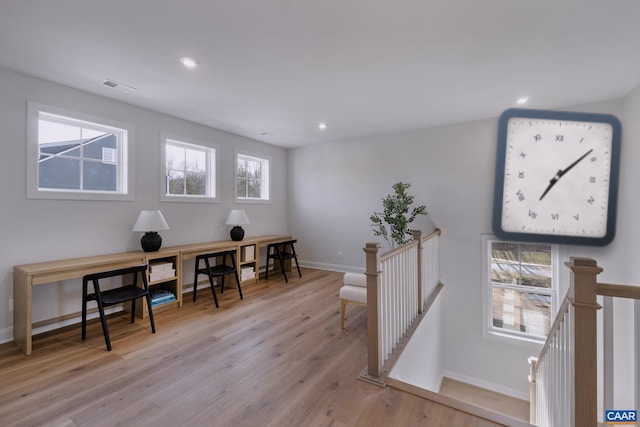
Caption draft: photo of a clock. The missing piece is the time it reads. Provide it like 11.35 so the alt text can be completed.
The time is 7.08
